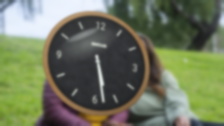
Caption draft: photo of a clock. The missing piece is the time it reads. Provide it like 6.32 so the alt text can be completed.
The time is 5.28
